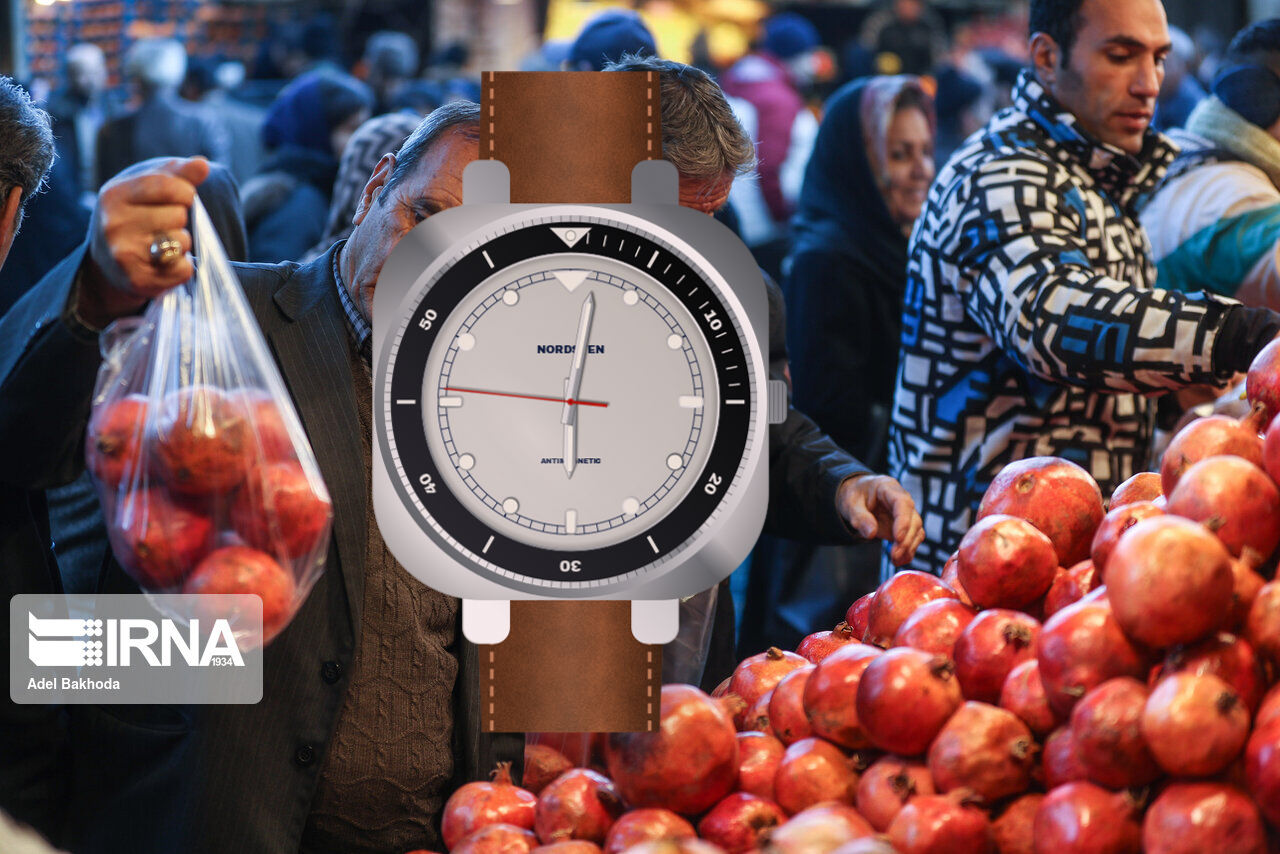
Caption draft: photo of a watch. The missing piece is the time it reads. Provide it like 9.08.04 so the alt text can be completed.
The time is 6.01.46
